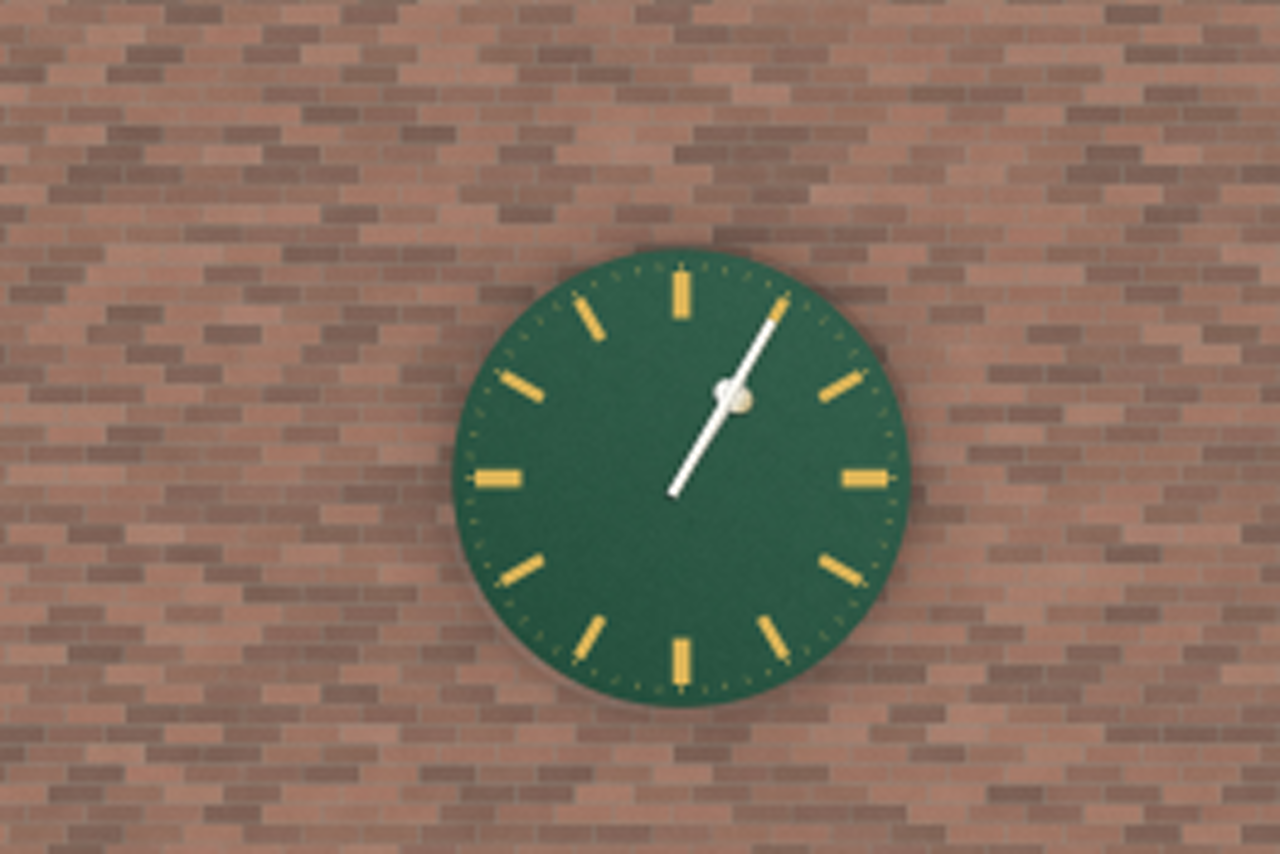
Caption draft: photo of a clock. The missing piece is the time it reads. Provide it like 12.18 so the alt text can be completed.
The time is 1.05
